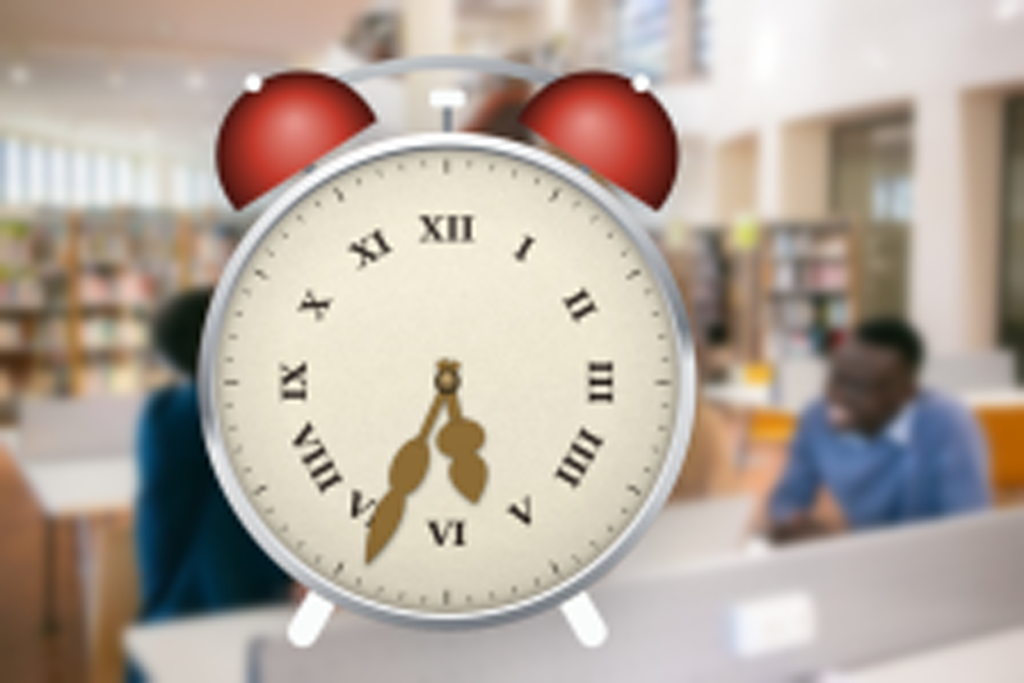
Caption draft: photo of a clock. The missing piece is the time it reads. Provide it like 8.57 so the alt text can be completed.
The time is 5.34
